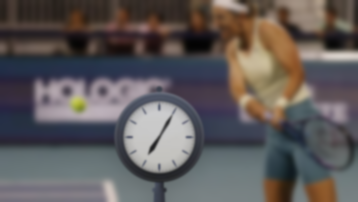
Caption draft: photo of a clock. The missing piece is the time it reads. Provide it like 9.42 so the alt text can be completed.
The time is 7.05
